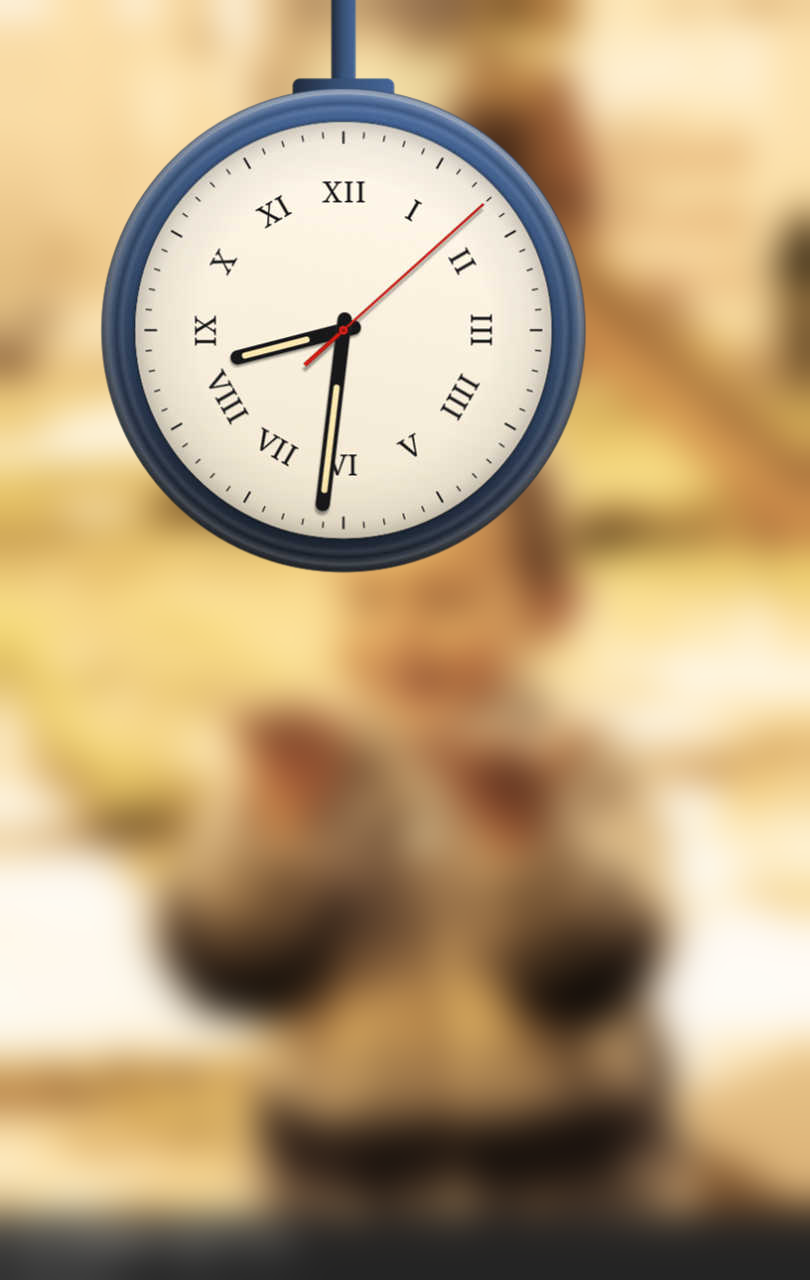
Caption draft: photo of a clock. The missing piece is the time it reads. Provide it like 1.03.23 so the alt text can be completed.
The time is 8.31.08
